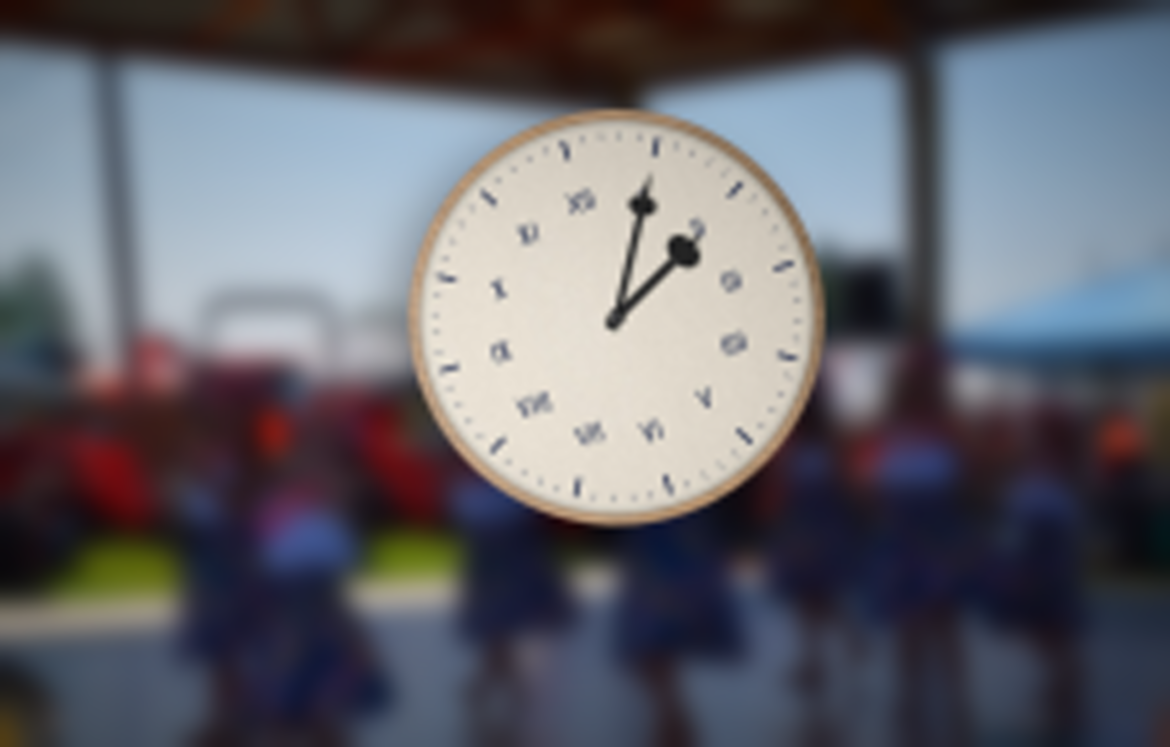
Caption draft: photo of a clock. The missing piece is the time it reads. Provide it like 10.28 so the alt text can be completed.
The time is 2.05
